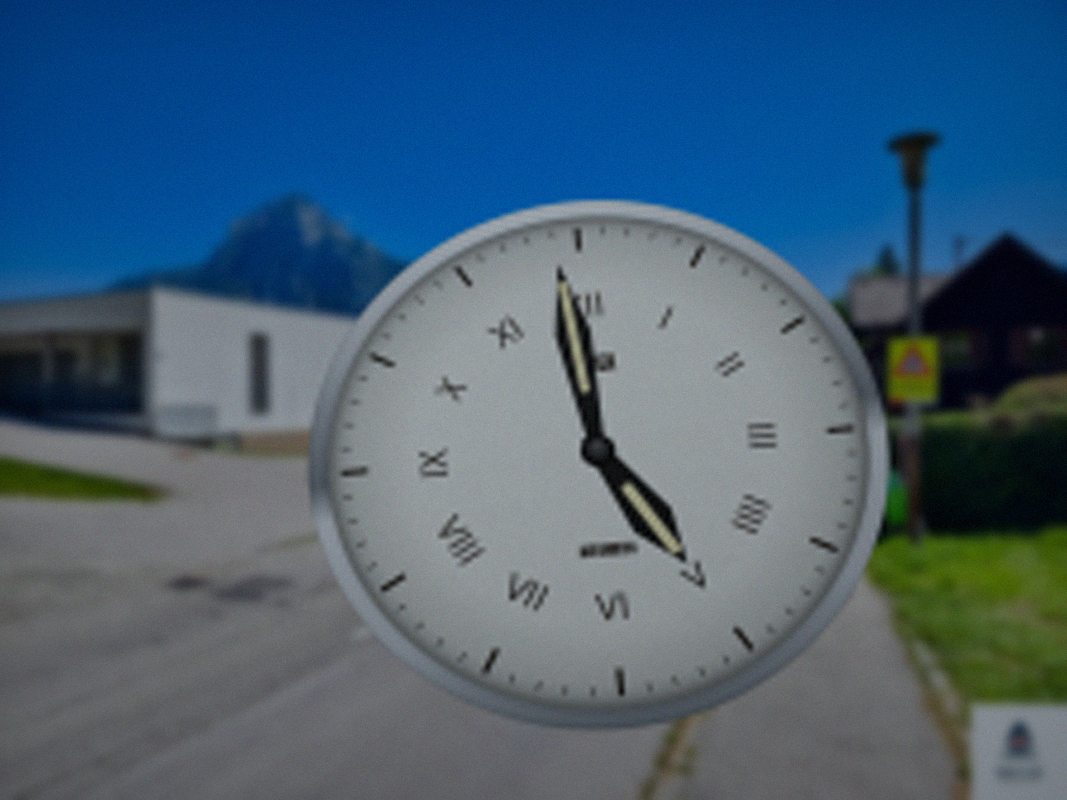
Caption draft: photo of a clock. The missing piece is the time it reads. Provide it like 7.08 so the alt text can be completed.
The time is 4.59
